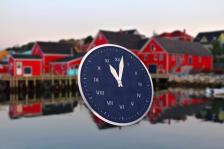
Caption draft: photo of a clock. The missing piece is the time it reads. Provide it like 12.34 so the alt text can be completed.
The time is 11.02
